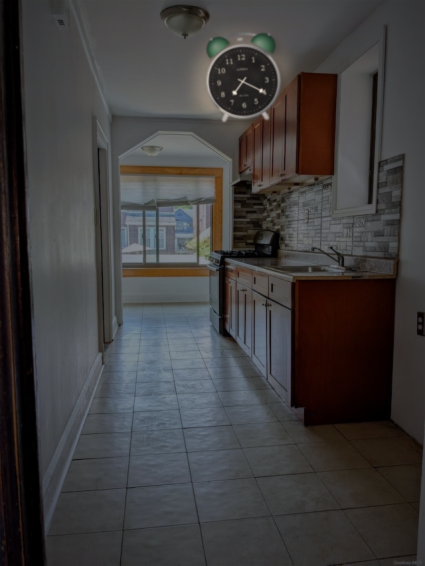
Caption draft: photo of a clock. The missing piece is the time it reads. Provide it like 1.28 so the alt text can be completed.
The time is 7.20
